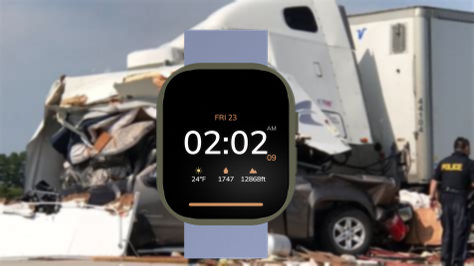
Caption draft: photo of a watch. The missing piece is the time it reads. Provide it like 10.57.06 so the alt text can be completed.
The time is 2.02.09
